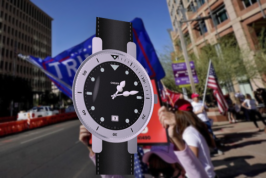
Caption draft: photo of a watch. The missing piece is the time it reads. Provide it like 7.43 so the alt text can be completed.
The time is 1.13
